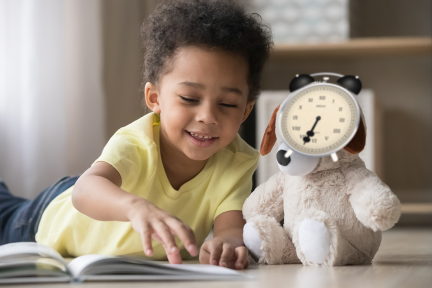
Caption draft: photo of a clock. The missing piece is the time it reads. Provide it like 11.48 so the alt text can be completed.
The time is 6.33
